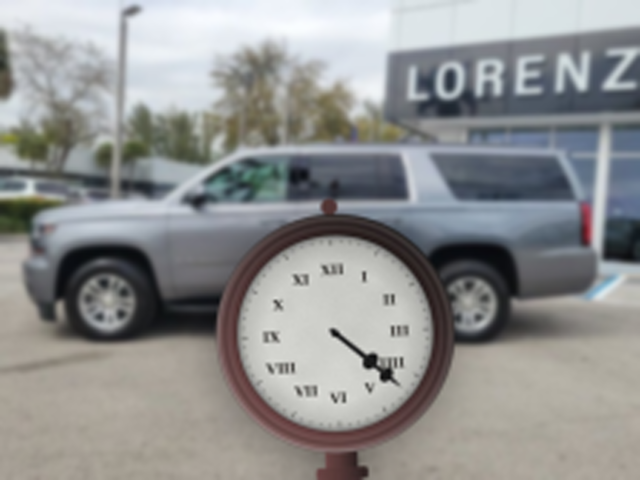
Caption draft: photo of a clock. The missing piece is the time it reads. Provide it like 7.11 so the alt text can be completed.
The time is 4.22
